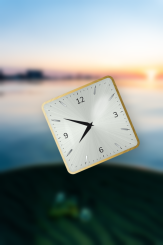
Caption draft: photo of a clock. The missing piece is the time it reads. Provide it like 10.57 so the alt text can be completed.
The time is 7.51
